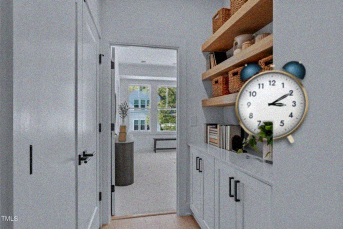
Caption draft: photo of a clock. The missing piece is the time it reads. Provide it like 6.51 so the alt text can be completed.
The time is 3.10
